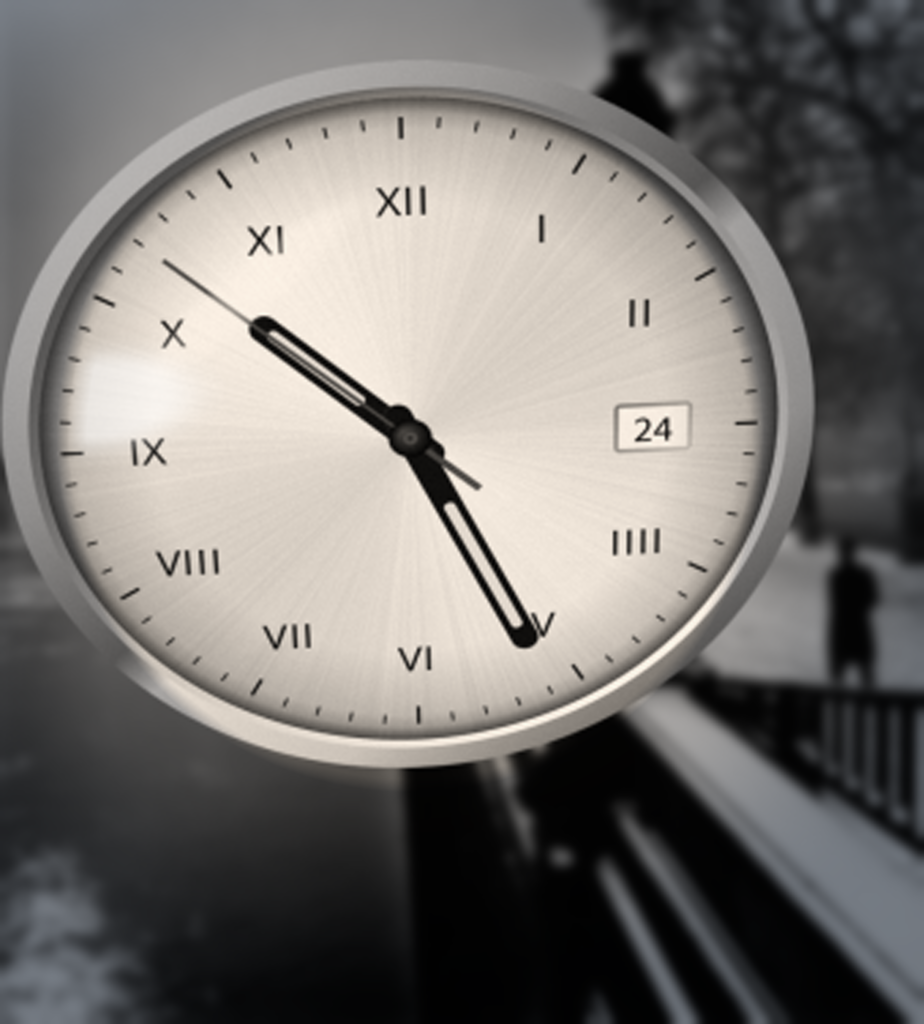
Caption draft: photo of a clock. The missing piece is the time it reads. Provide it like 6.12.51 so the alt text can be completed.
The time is 10.25.52
